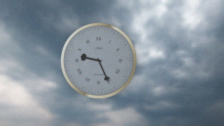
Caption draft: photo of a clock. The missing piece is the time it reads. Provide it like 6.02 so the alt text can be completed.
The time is 9.26
